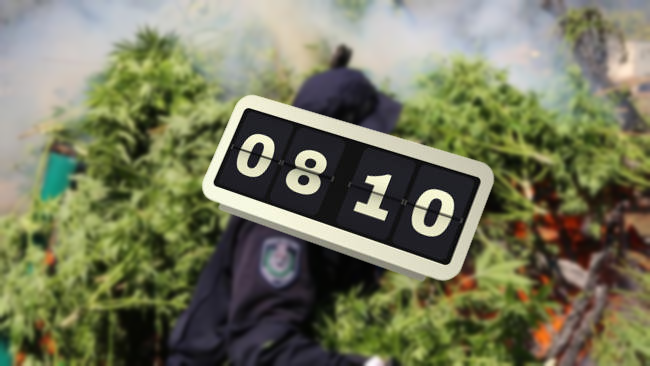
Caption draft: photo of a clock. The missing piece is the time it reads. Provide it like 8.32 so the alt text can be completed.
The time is 8.10
